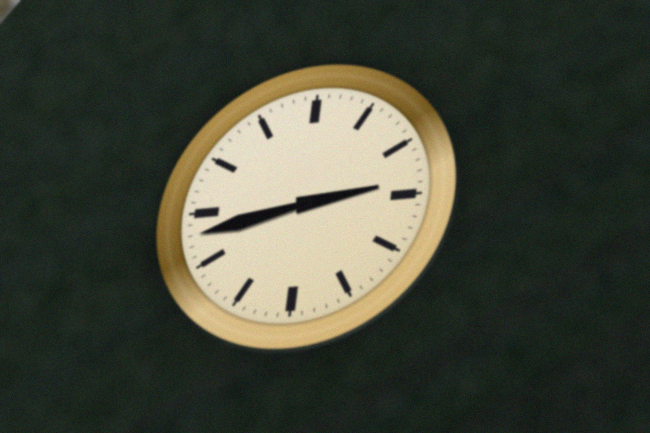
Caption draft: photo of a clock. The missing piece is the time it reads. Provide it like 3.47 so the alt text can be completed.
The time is 2.43
